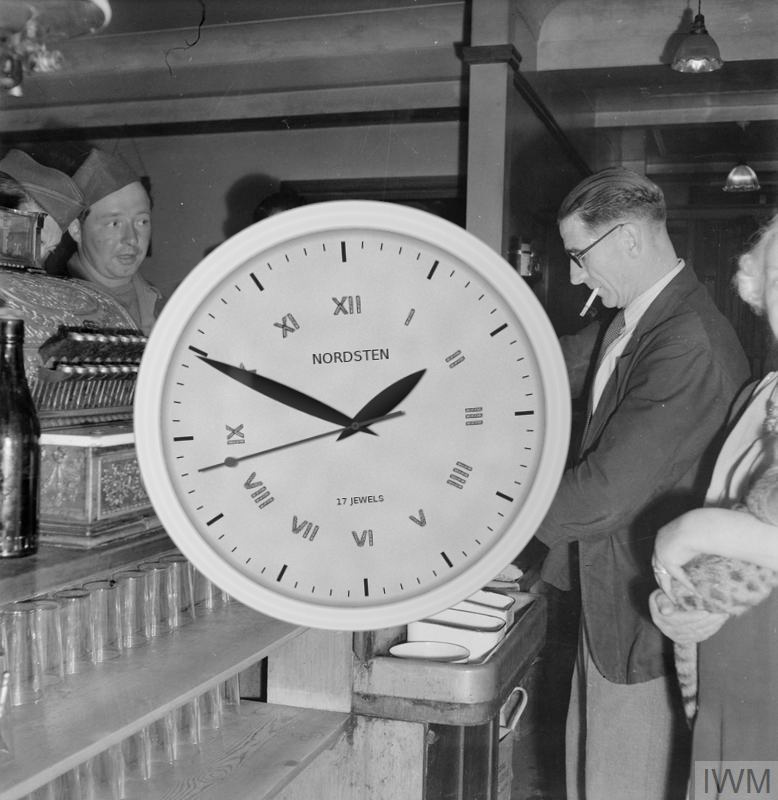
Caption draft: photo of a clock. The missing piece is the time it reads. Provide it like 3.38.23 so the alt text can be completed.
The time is 1.49.43
